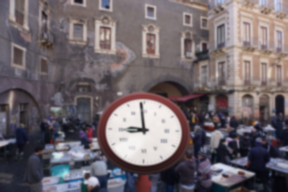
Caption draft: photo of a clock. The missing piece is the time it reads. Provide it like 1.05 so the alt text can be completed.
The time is 8.59
